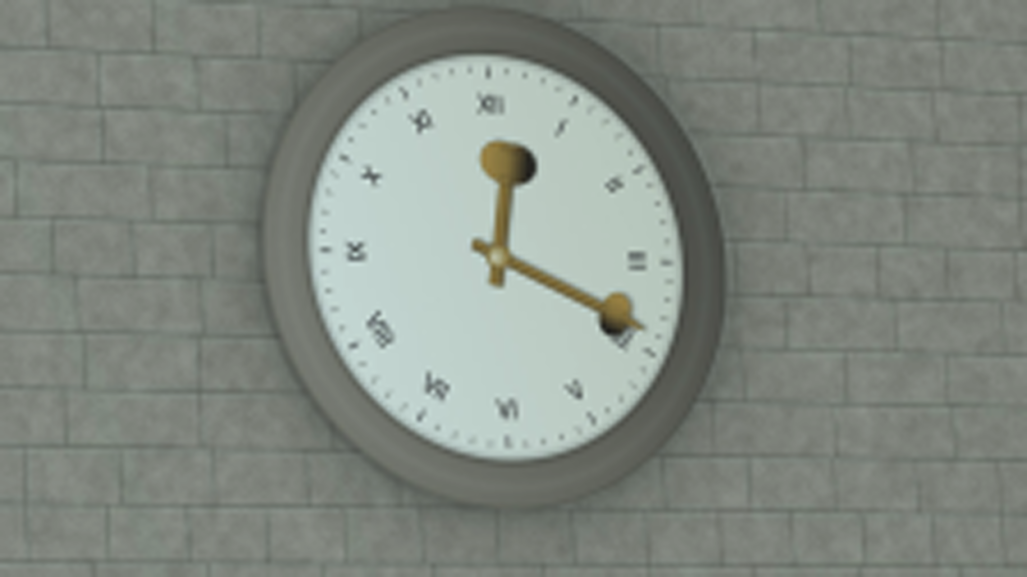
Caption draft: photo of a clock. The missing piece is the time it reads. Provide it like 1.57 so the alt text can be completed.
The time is 12.19
